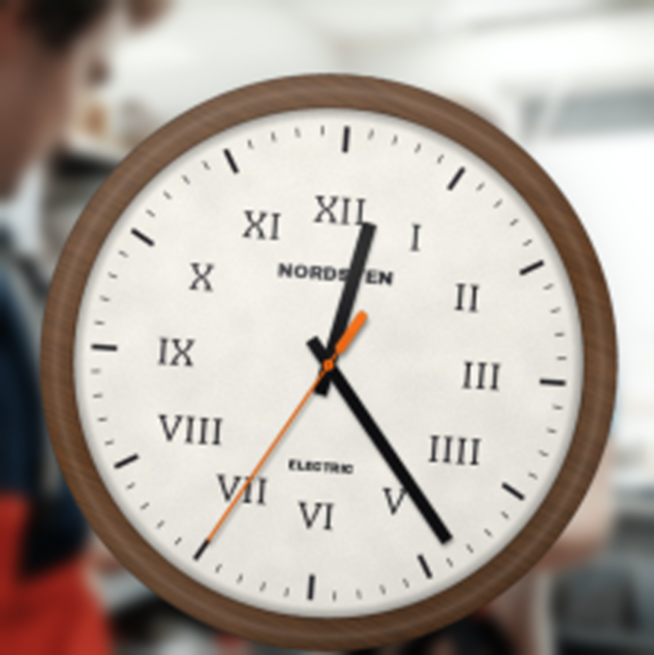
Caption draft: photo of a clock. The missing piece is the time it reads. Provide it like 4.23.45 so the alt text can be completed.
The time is 12.23.35
